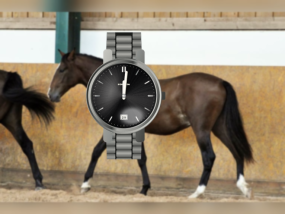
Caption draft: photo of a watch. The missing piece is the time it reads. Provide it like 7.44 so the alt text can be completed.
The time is 12.01
